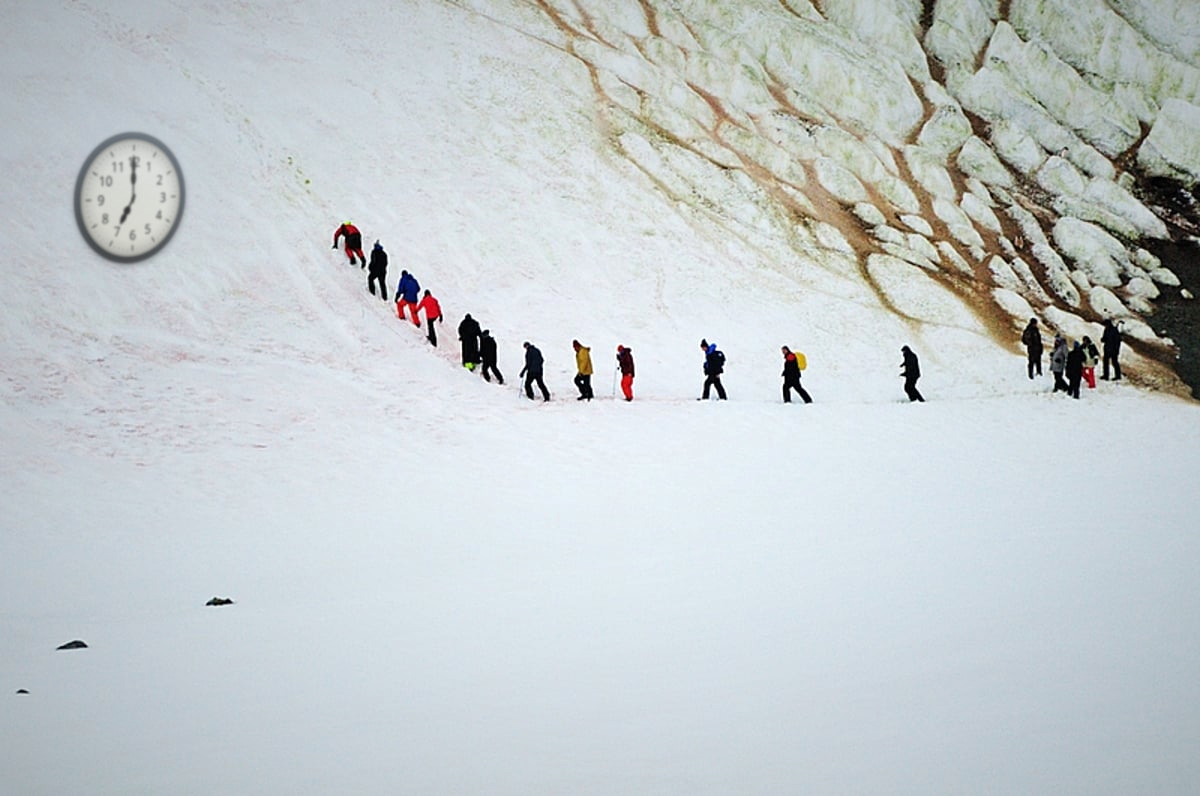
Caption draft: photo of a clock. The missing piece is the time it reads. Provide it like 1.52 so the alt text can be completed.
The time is 7.00
